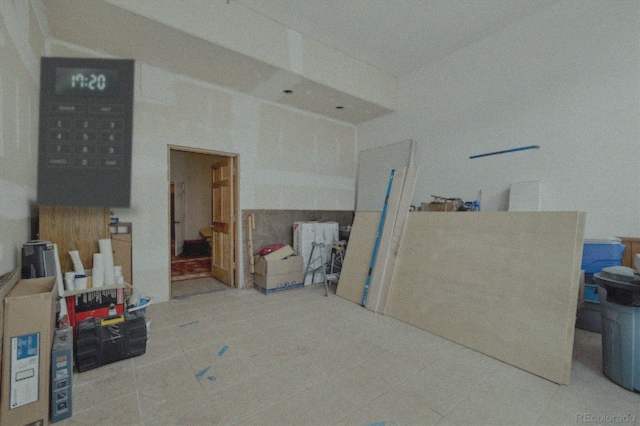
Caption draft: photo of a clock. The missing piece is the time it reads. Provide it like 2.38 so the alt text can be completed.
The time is 17.20
